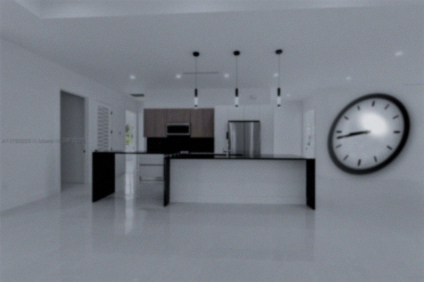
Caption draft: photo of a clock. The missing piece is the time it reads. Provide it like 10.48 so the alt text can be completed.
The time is 8.43
